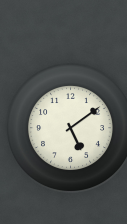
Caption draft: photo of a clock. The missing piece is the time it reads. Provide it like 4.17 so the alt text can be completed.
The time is 5.09
